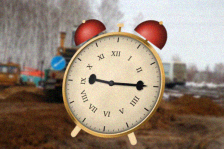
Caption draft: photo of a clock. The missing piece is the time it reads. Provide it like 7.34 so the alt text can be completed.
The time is 9.15
